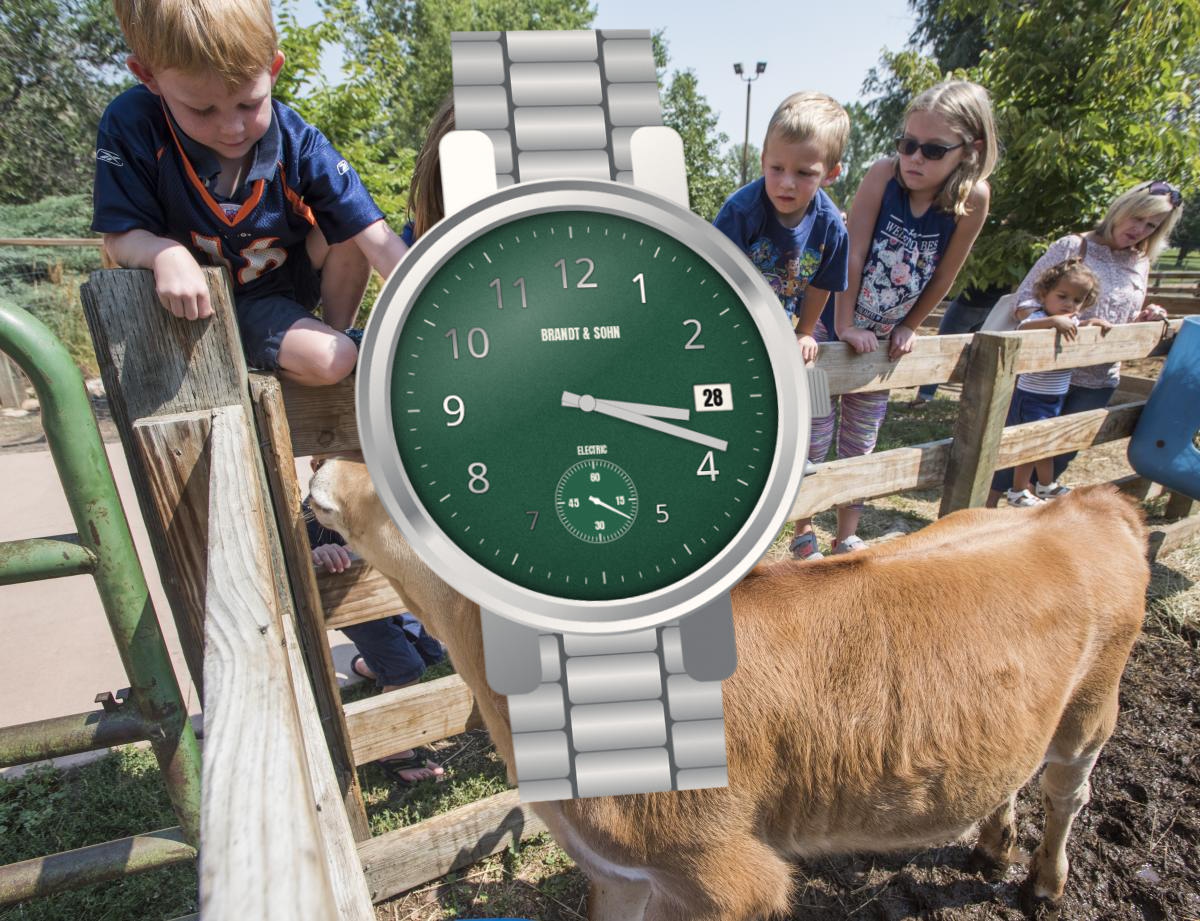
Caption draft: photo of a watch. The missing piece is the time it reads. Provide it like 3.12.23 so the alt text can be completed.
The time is 3.18.20
